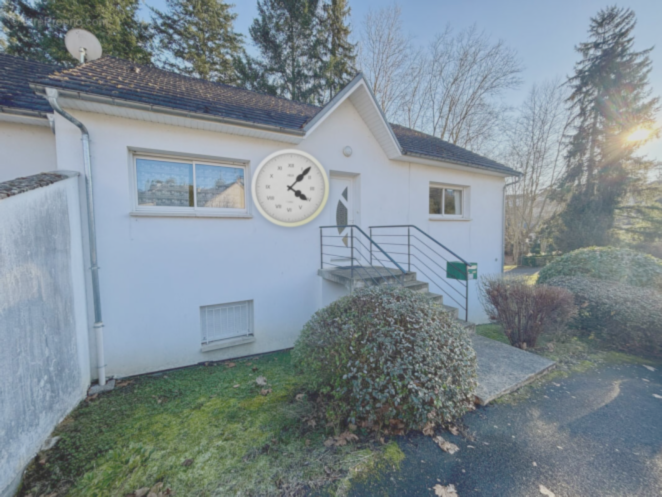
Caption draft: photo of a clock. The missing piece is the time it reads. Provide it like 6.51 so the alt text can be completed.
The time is 4.07
